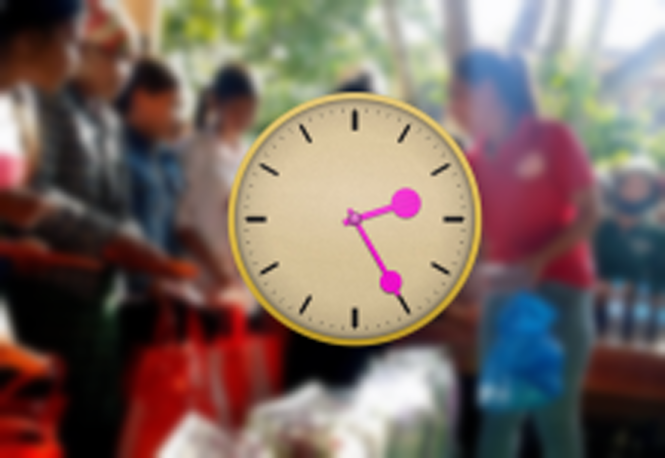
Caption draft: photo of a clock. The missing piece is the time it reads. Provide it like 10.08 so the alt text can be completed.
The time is 2.25
